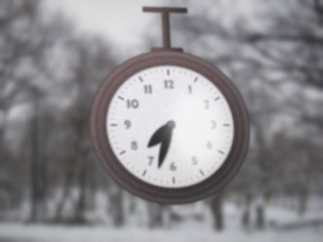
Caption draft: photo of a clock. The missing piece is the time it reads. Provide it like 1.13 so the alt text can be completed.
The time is 7.33
